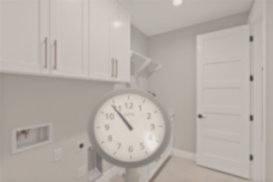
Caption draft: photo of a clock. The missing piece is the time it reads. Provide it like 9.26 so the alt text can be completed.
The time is 10.54
